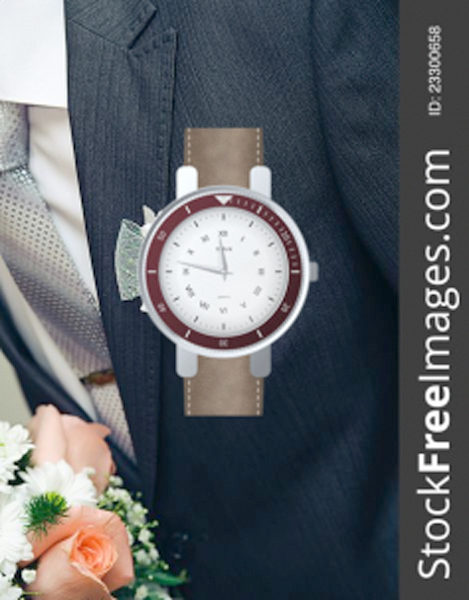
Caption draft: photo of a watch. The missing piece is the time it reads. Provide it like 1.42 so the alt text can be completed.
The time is 11.47
